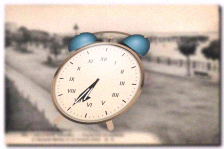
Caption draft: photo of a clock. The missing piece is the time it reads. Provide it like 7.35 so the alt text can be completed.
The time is 6.35
